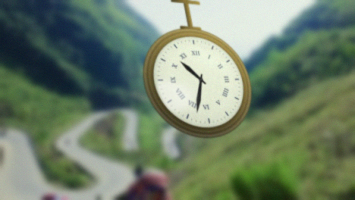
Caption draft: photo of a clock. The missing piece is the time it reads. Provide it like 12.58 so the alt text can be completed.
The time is 10.33
